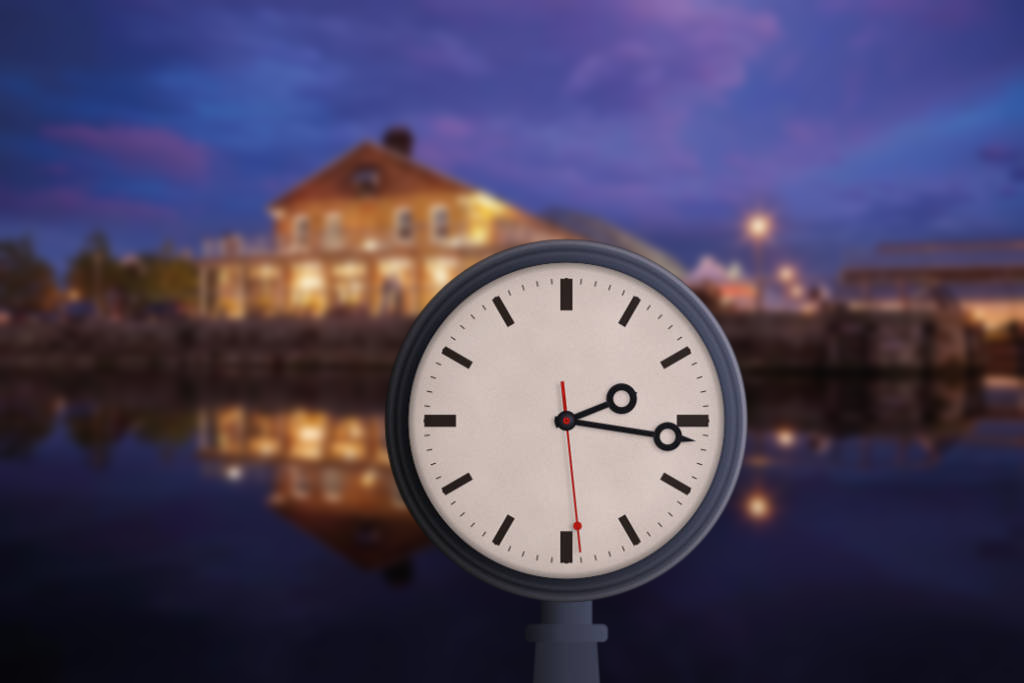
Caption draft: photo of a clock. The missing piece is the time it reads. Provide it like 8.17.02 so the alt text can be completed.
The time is 2.16.29
